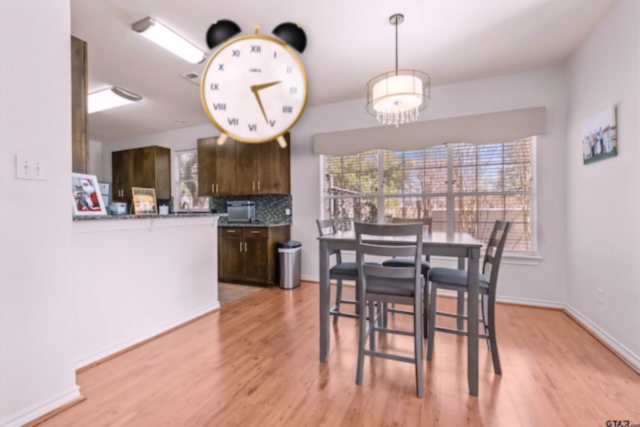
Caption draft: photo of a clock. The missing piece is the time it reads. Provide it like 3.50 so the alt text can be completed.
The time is 2.26
